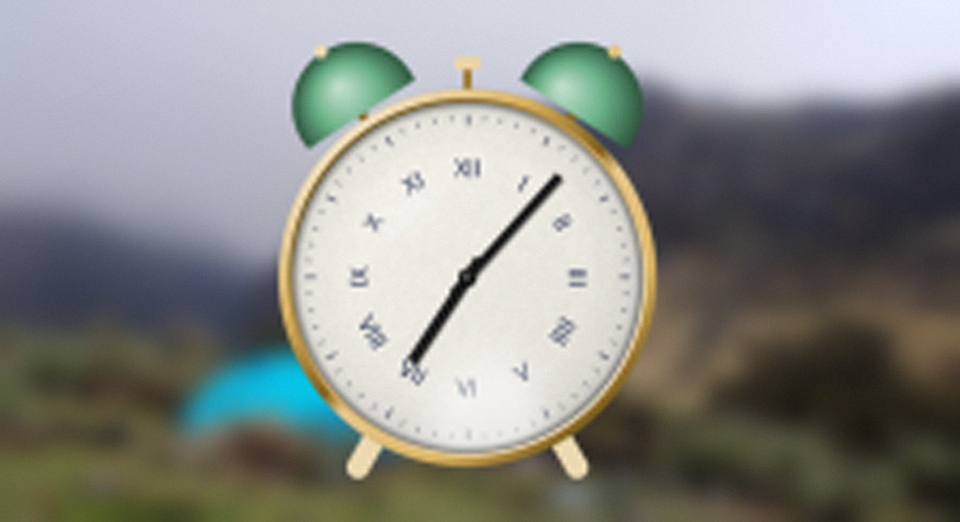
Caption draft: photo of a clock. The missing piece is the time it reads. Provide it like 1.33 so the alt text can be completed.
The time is 7.07
